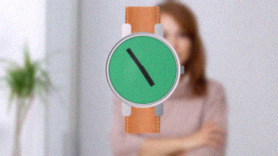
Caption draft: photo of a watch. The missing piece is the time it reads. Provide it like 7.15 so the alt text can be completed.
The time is 4.54
